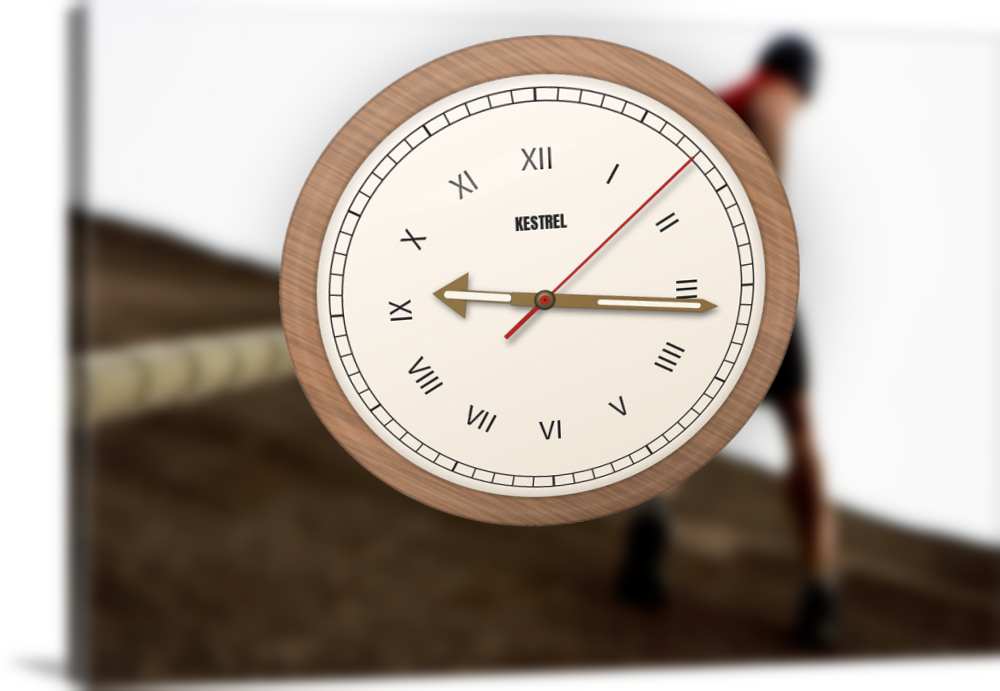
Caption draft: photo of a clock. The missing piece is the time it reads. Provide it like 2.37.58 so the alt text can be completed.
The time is 9.16.08
